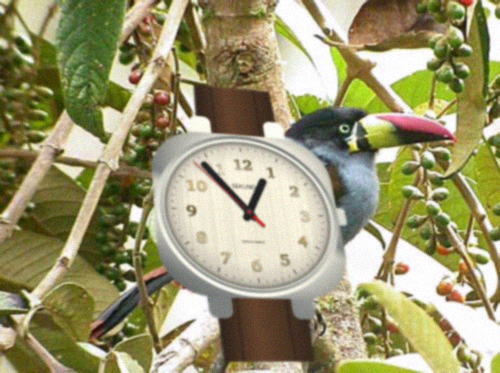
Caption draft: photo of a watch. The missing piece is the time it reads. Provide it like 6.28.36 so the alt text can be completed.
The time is 12.53.53
